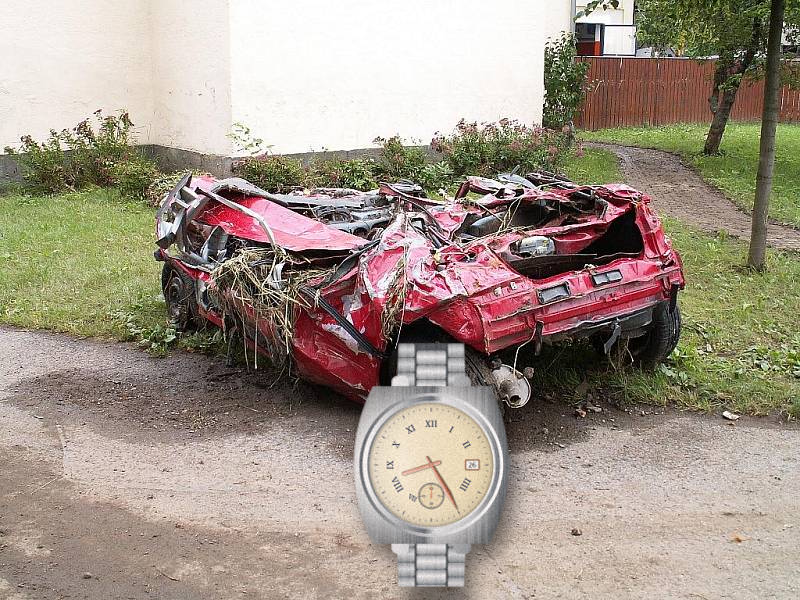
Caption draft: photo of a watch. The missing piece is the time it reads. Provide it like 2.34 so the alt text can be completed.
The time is 8.25
